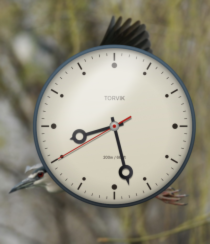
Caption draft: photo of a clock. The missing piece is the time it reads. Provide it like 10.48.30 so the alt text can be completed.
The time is 8.27.40
